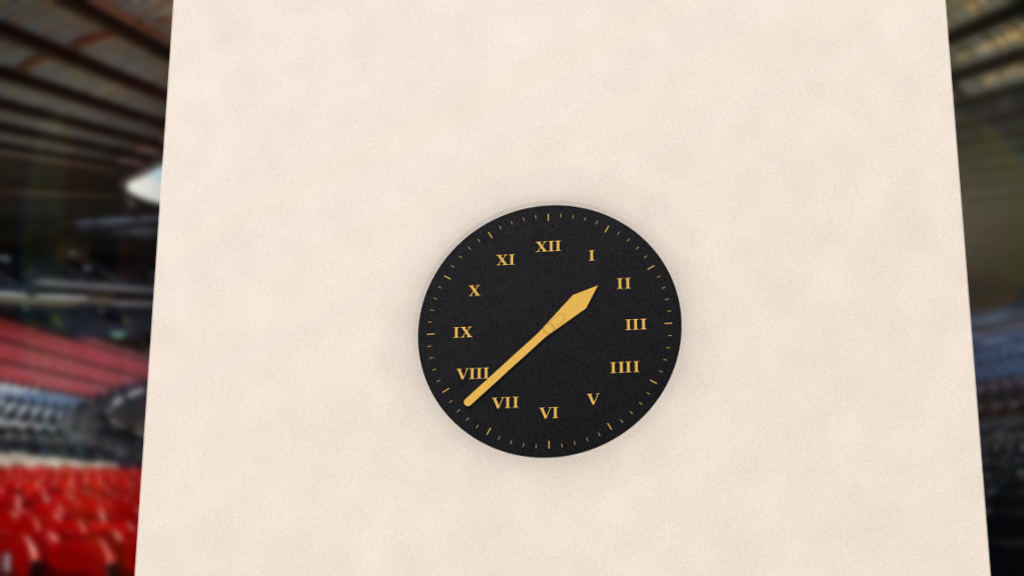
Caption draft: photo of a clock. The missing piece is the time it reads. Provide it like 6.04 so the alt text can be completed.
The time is 1.38
